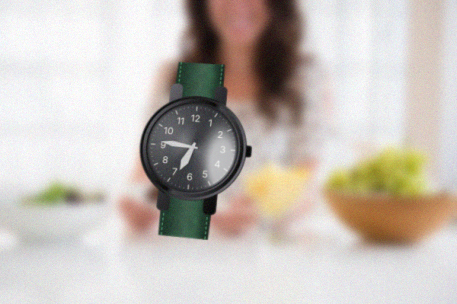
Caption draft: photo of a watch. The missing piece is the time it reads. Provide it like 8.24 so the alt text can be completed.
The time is 6.46
